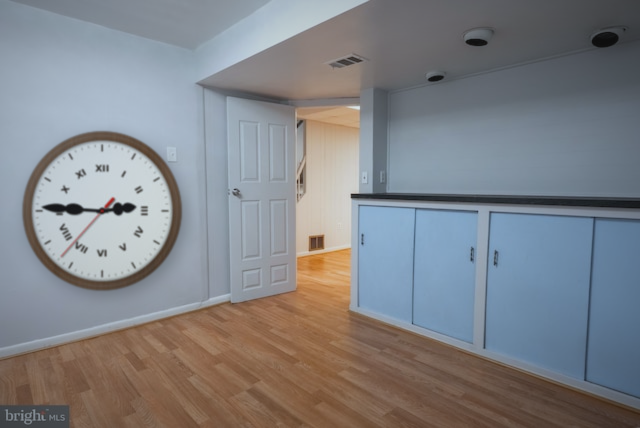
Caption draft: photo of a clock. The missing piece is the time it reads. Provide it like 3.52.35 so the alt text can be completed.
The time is 2.45.37
